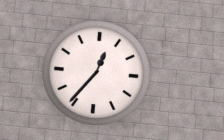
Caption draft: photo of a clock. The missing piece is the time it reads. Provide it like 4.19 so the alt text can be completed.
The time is 12.36
